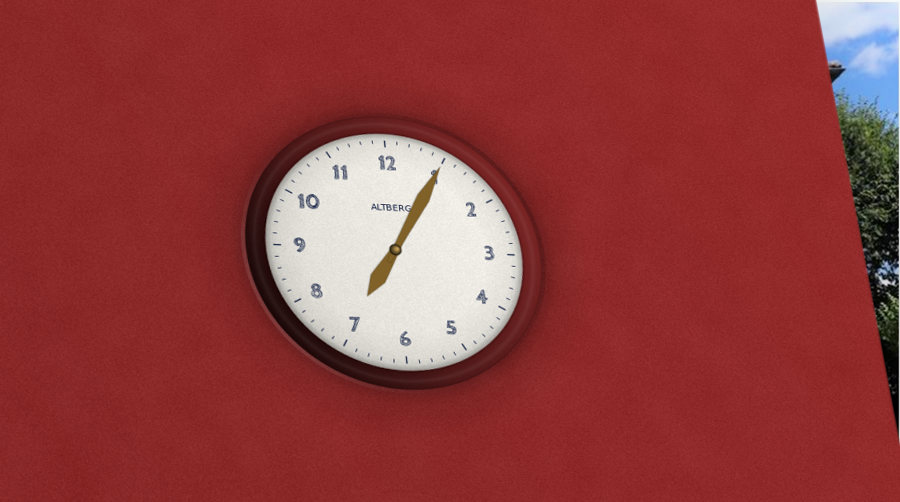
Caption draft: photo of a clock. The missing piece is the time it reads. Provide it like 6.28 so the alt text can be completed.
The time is 7.05
